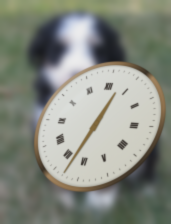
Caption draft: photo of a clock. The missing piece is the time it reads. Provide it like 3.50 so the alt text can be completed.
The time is 12.33
